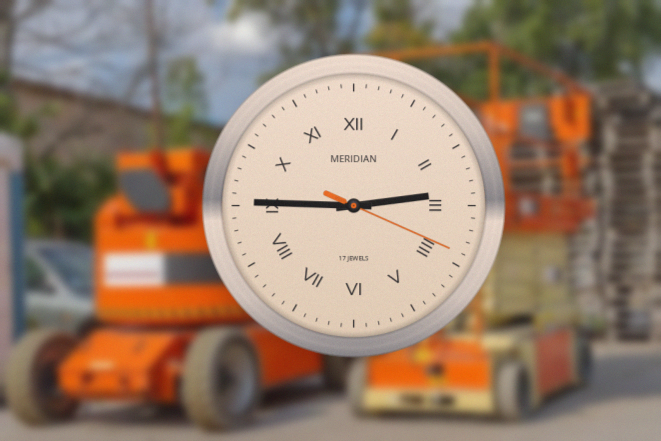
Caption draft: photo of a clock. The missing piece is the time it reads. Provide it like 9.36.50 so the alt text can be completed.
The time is 2.45.19
